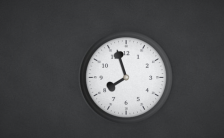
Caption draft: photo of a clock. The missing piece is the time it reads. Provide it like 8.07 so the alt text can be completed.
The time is 7.57
